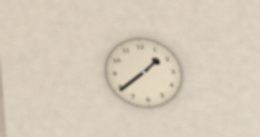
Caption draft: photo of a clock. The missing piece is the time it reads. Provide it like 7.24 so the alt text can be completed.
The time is 1.39
